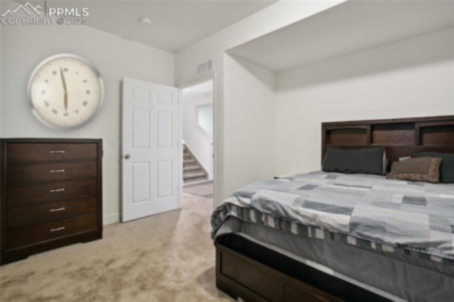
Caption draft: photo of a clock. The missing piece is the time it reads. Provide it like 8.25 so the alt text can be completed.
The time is 5.58
